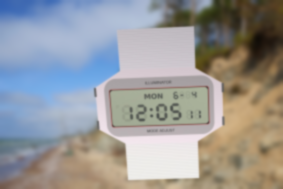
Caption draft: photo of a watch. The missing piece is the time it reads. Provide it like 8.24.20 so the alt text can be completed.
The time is 12.05.11
